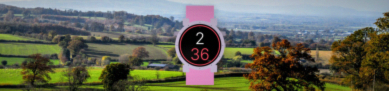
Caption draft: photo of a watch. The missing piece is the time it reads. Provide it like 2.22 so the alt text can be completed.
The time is 2.36
